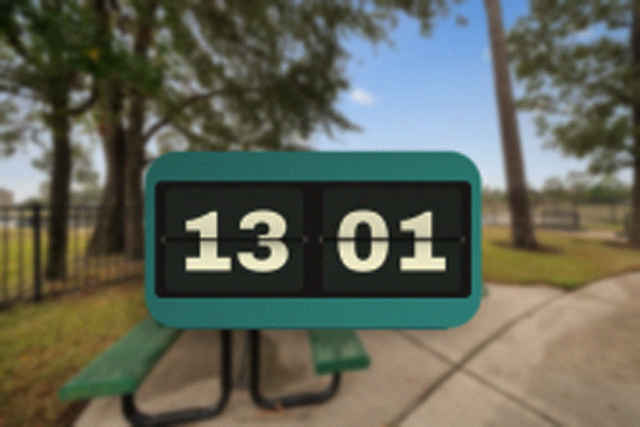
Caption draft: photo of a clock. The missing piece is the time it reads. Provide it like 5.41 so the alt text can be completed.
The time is 13.01
